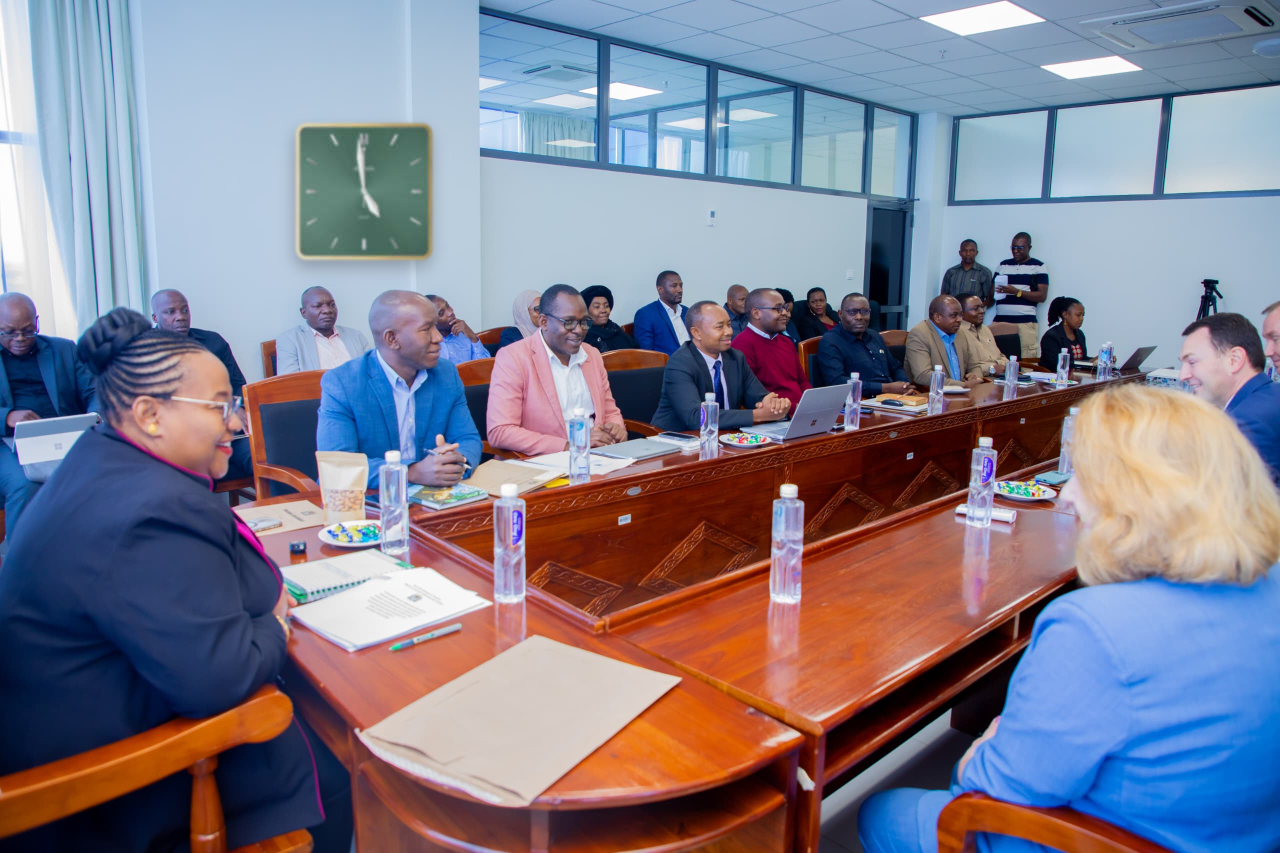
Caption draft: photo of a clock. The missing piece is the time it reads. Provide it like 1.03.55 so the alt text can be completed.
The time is 4.59.00
